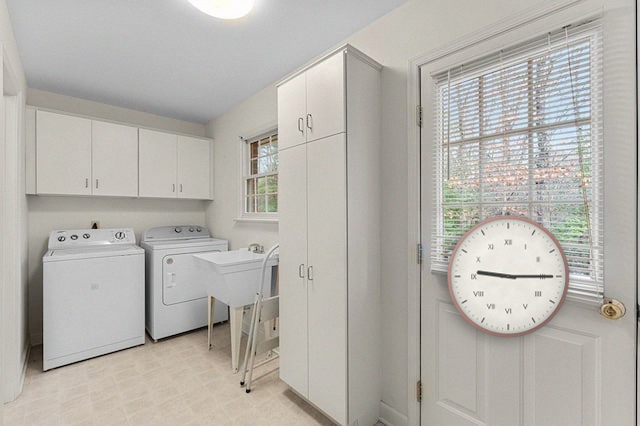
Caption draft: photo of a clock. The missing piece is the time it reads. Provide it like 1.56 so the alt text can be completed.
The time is 9.15
